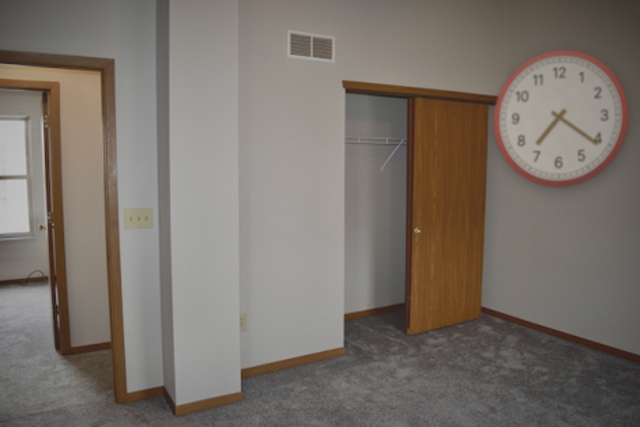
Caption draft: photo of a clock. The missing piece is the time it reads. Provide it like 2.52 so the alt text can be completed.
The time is 7.21
